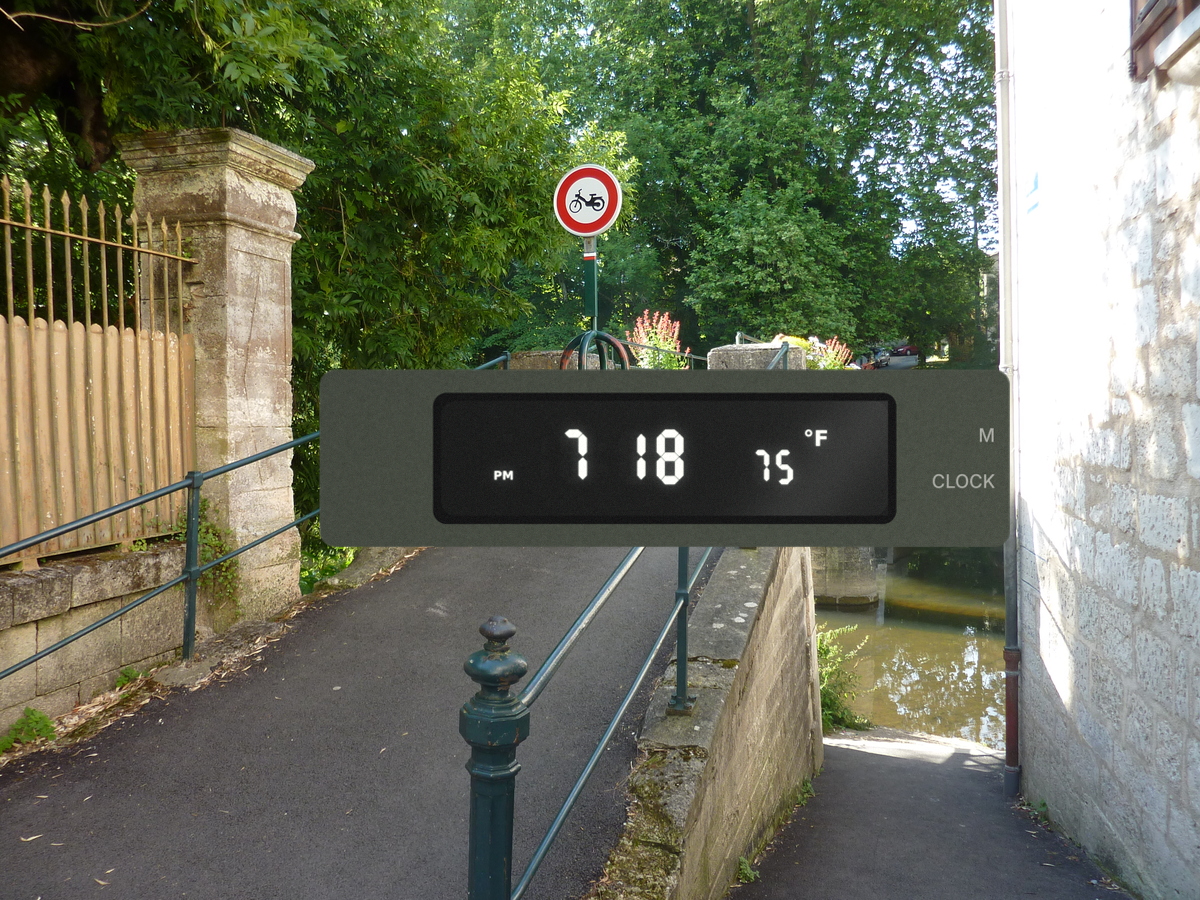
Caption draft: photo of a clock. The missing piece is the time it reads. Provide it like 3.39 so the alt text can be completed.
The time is 7.18
